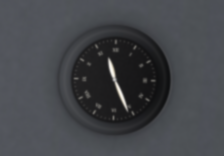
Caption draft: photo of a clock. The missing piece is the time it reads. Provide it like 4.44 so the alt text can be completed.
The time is 11.26
